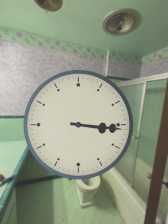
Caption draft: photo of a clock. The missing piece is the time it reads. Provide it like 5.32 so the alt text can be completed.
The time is 3.16
